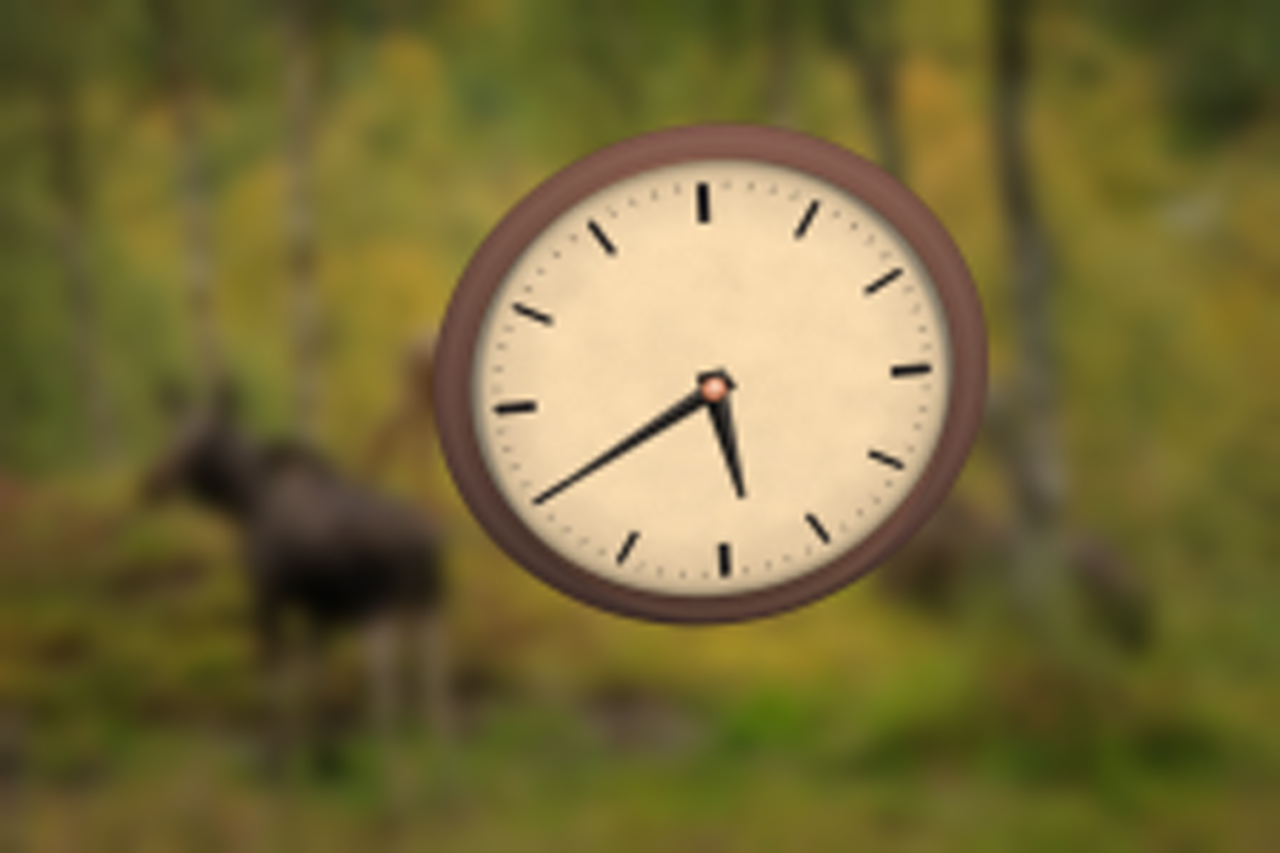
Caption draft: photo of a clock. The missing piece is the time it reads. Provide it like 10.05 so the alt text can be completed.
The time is 5.40
